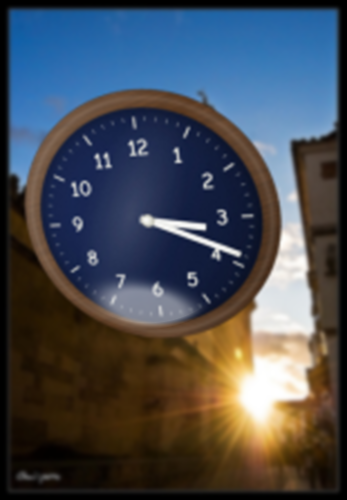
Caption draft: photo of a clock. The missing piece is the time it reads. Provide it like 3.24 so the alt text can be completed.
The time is 3.19
